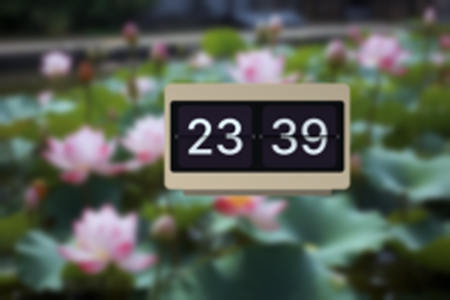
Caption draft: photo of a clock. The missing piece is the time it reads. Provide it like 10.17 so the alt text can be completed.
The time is 23.39
